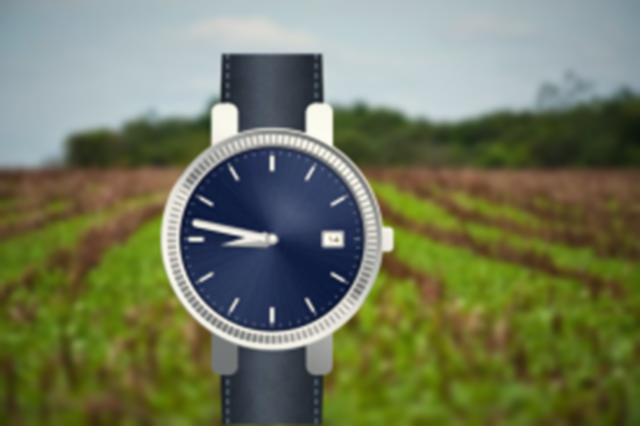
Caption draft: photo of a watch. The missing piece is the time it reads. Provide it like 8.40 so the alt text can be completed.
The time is 8.47
